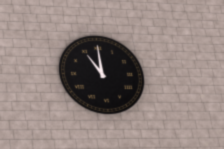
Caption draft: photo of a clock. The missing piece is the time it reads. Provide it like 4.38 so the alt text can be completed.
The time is 11.00
